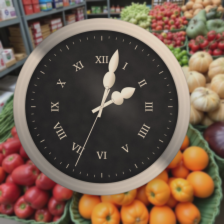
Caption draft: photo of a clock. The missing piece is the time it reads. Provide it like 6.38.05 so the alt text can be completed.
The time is 2.02.34
